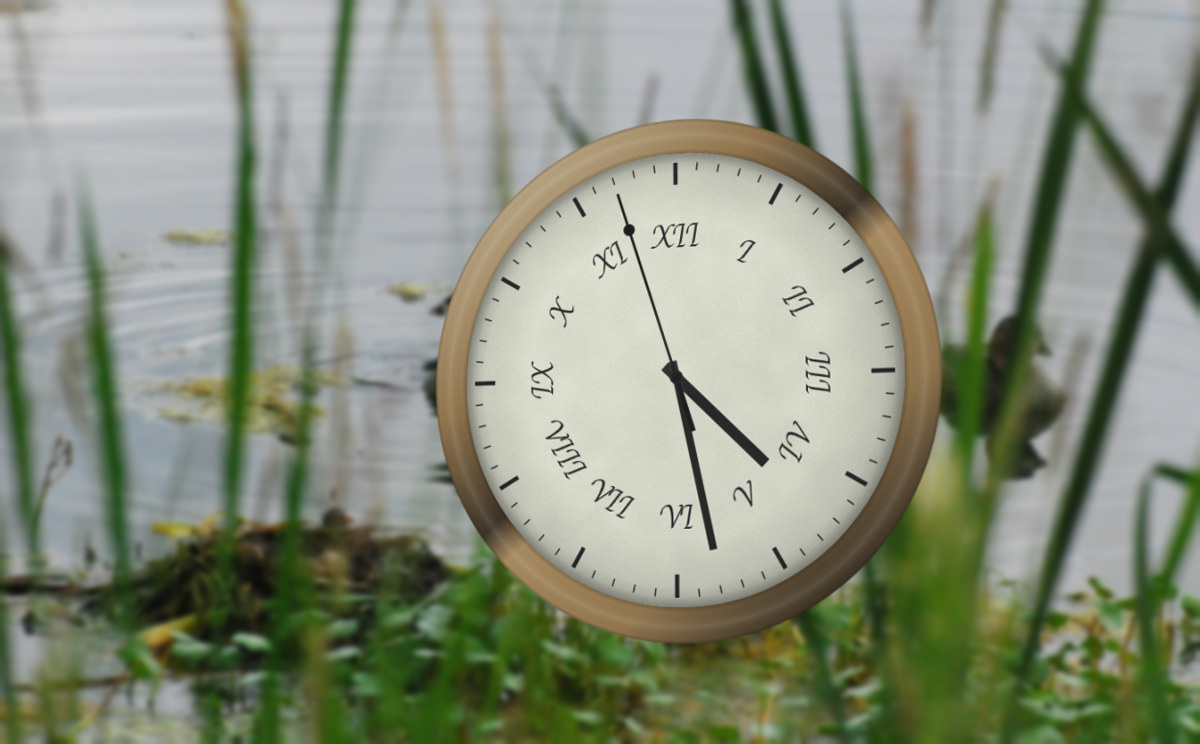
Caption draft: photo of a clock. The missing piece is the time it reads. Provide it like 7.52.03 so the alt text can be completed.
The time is 4.27.57
